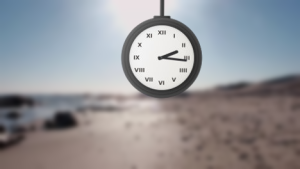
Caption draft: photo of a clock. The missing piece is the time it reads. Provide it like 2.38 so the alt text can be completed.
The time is 2.16
